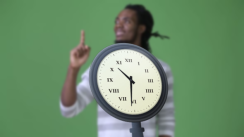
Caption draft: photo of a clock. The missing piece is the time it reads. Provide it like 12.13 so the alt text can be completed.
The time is 10.31
